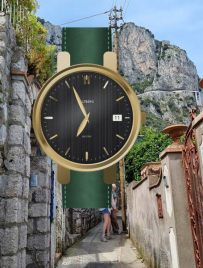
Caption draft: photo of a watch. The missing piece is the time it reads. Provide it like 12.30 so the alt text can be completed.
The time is 6.56
